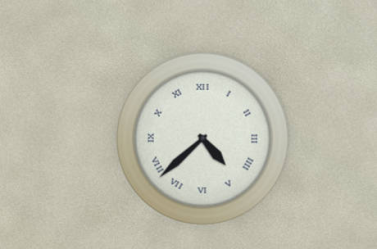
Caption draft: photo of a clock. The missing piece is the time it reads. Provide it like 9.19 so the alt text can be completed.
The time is 4.38
